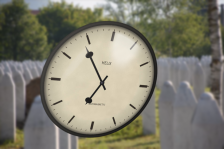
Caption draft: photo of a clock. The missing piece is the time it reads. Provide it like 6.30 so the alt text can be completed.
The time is 6.54
